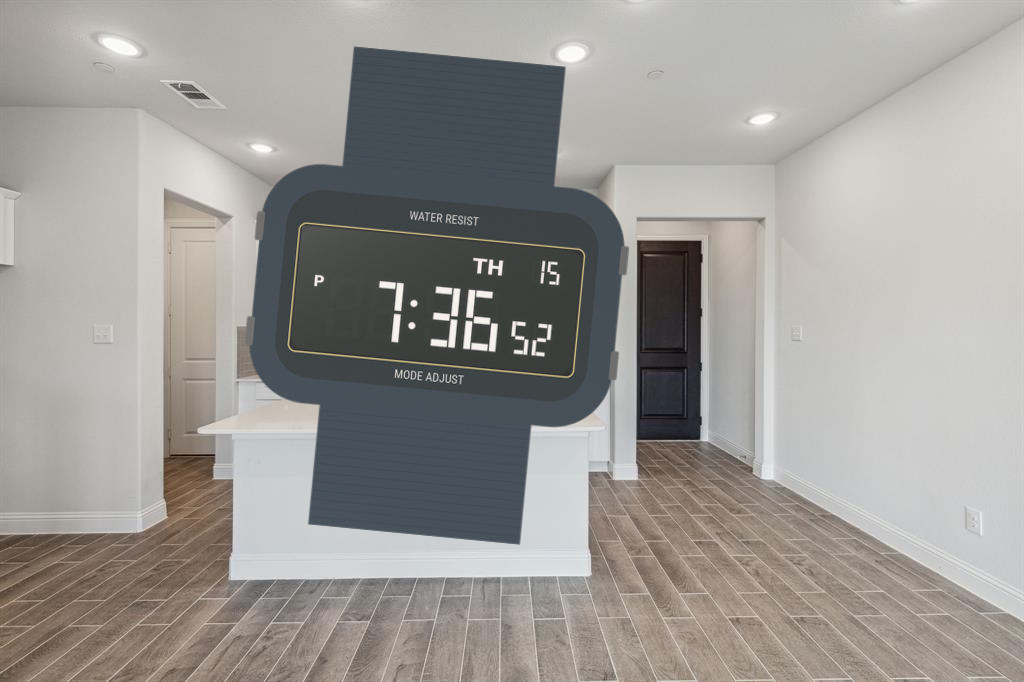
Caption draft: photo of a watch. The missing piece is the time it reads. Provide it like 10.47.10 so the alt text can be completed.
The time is 7.36.52
